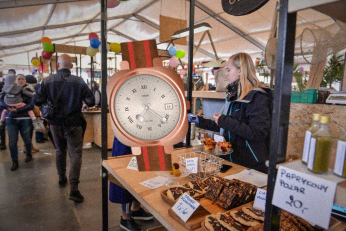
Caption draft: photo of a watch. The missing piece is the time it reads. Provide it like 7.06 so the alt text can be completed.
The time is 7.22
